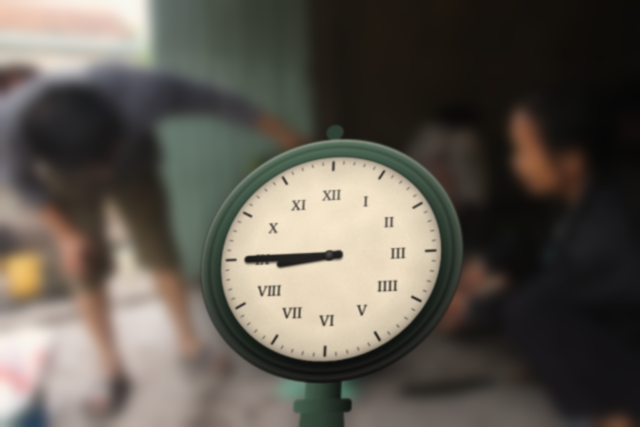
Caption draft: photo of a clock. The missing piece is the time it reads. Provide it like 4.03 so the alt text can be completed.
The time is 8.45
